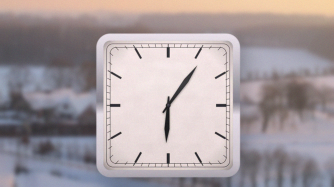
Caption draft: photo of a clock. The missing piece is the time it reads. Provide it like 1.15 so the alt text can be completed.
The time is 6.06
